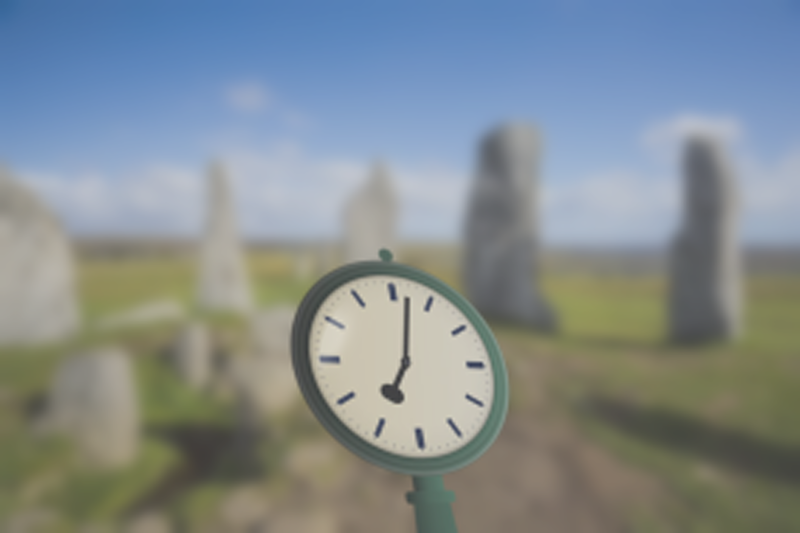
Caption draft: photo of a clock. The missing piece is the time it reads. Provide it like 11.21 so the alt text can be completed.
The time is 7.02
